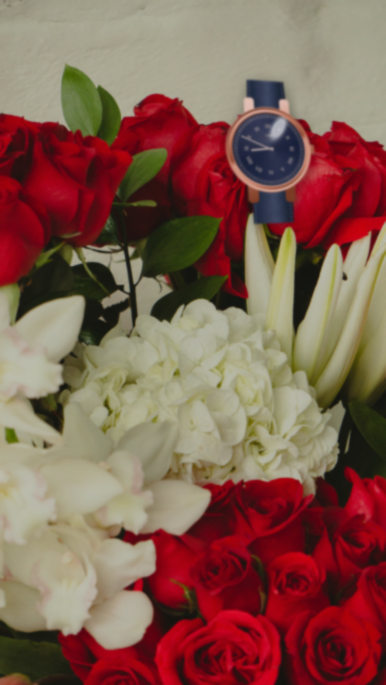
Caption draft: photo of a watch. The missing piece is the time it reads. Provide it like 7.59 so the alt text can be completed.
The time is 8.49
